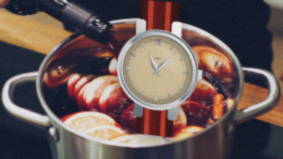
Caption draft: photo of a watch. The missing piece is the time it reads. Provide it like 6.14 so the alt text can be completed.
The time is 11.07
